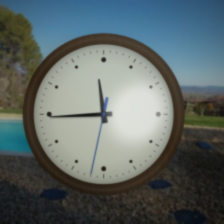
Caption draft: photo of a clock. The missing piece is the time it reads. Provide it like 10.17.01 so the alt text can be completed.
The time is 11.44.32
